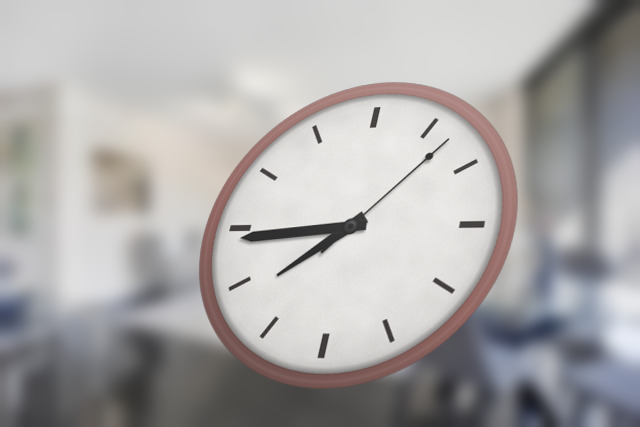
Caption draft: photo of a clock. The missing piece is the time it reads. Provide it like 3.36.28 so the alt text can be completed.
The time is 7.44.07
